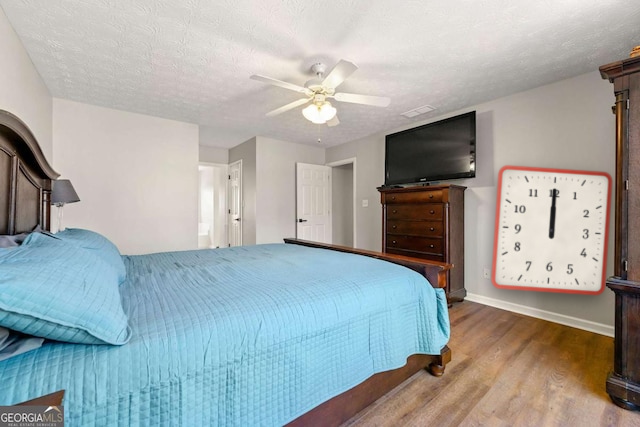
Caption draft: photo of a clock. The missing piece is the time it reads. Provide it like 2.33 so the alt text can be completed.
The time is 12.00
